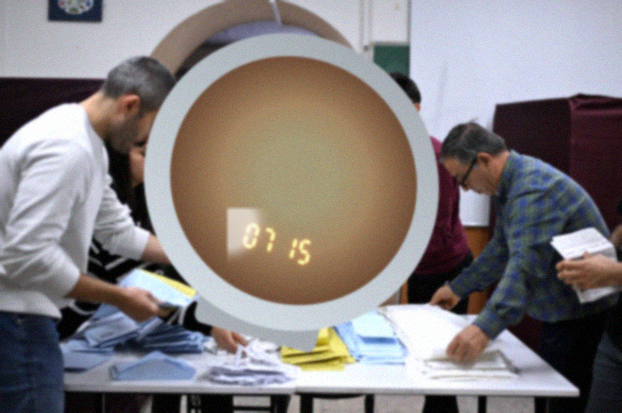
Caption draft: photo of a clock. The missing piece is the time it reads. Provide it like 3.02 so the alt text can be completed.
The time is 7.15
